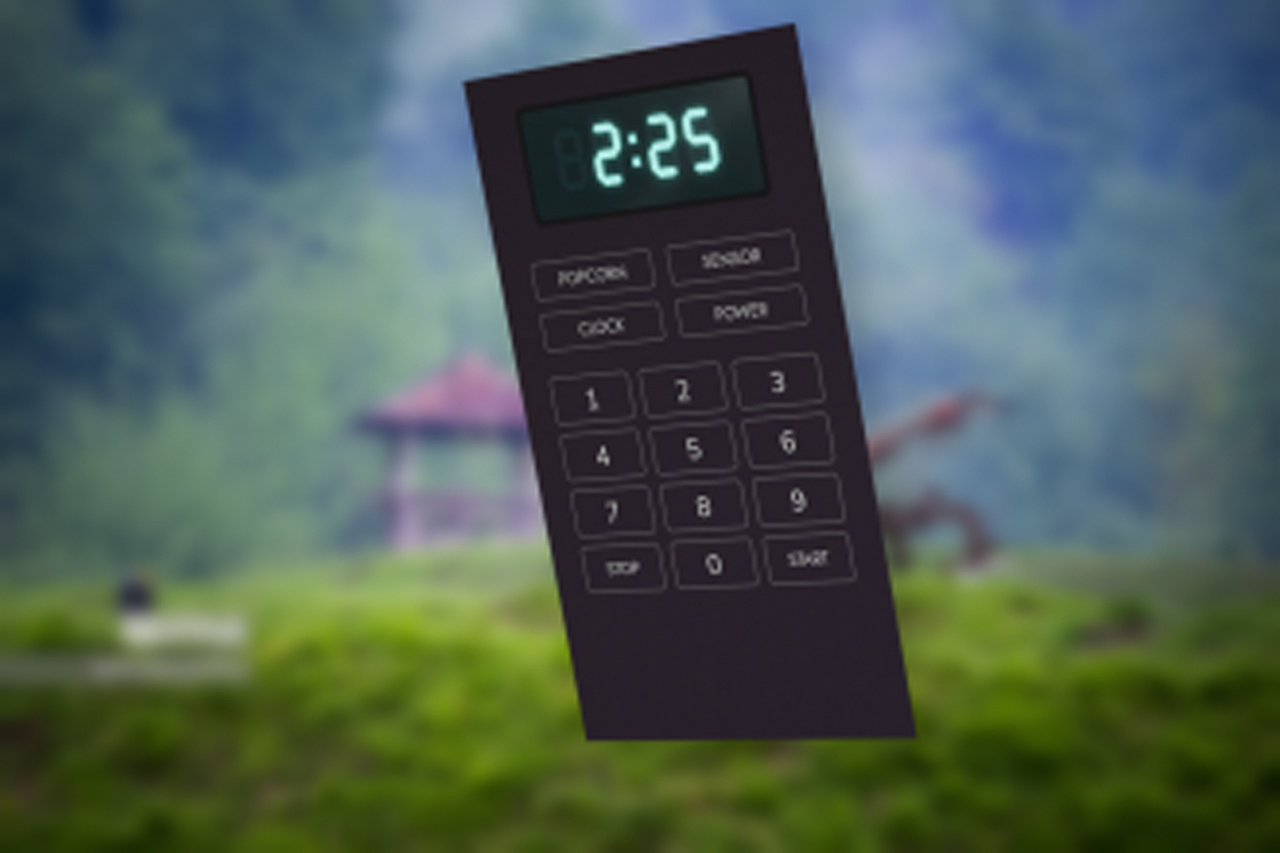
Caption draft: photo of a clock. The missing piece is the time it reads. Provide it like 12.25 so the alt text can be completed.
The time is 2.25
